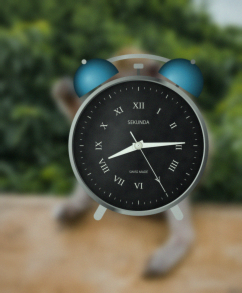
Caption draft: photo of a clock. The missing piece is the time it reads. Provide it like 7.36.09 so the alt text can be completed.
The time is 8.14.25
